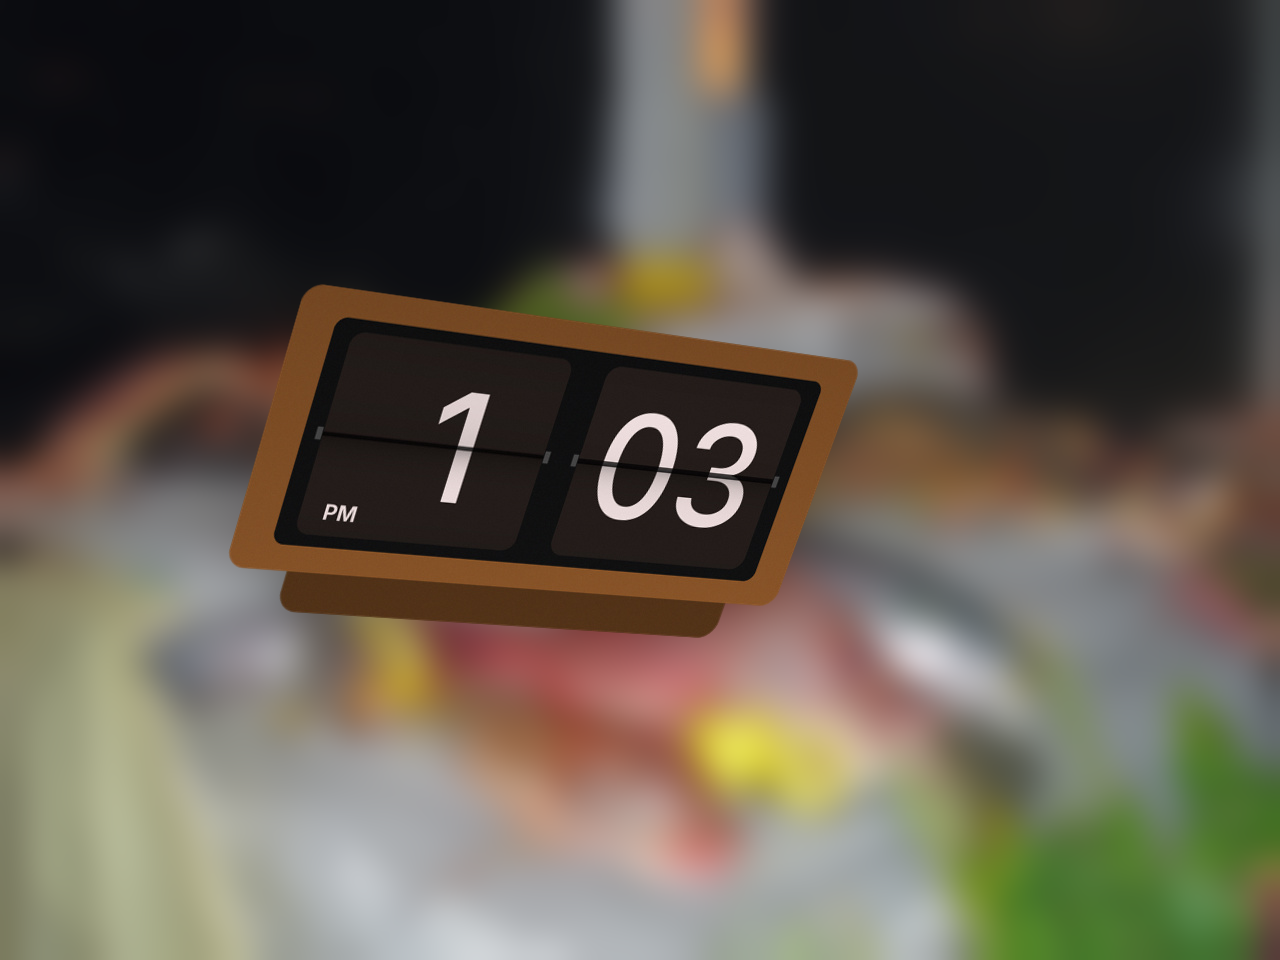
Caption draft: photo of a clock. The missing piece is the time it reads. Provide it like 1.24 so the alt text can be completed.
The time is 1.03
